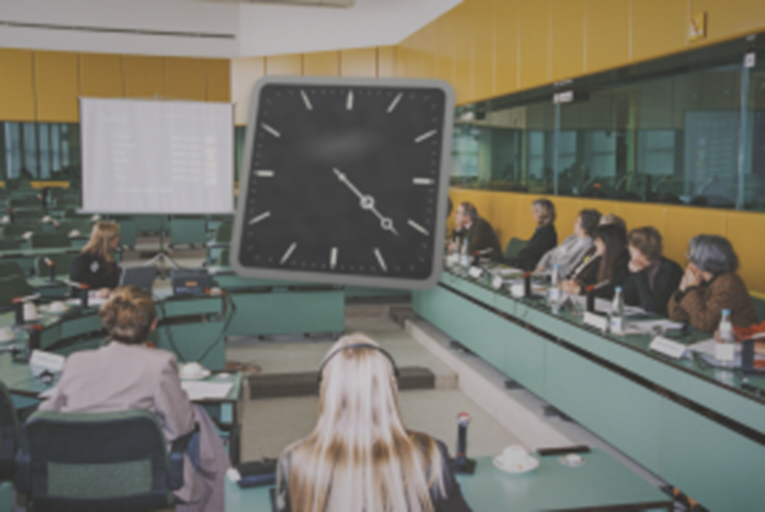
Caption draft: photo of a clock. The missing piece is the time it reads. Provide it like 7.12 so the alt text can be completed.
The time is 4.22
